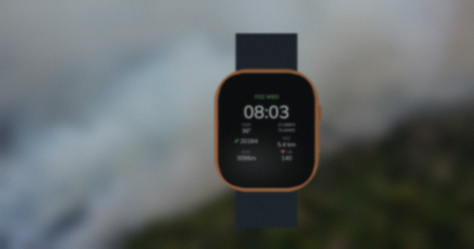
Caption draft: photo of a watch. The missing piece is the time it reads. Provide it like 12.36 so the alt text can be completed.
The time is 8.03
